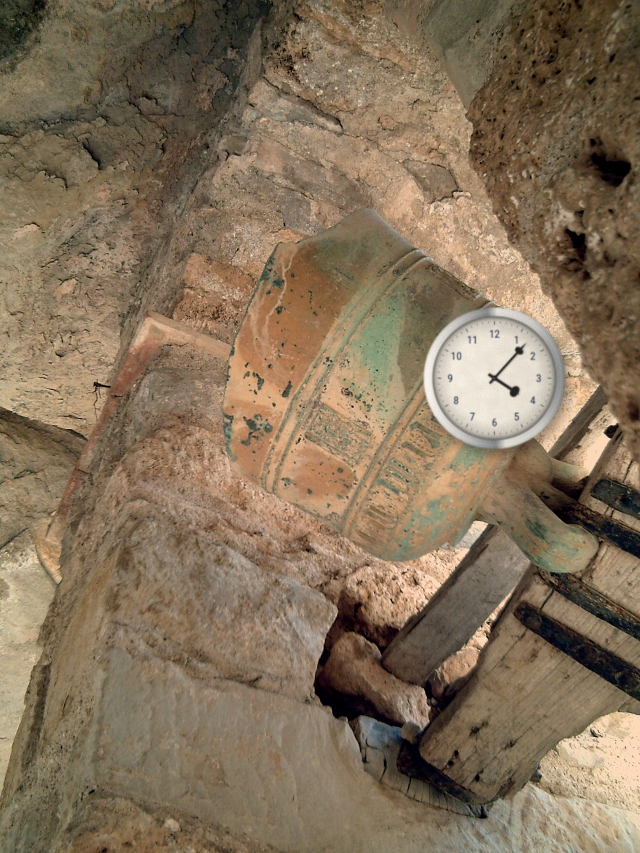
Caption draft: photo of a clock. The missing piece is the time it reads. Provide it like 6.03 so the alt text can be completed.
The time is 4.07
